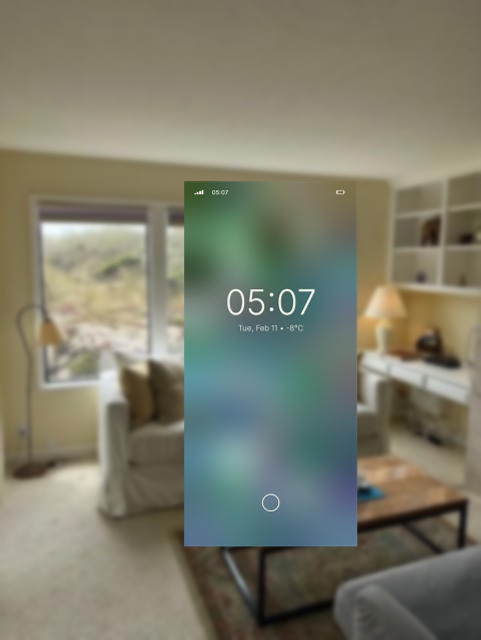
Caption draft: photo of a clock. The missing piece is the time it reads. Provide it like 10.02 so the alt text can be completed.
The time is 5.07
